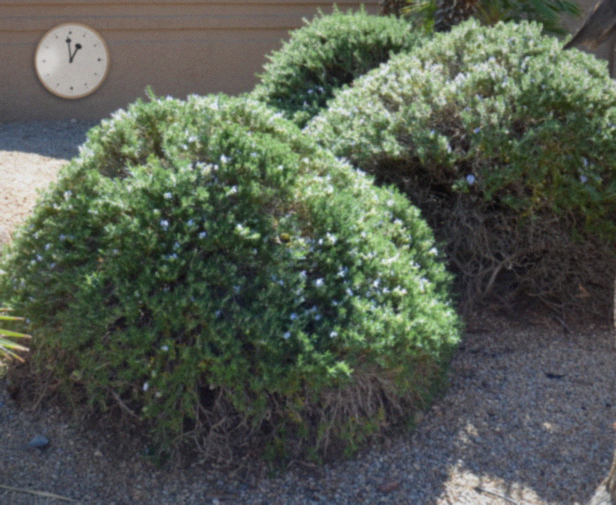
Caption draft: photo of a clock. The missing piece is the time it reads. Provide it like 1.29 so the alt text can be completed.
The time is 12.59
